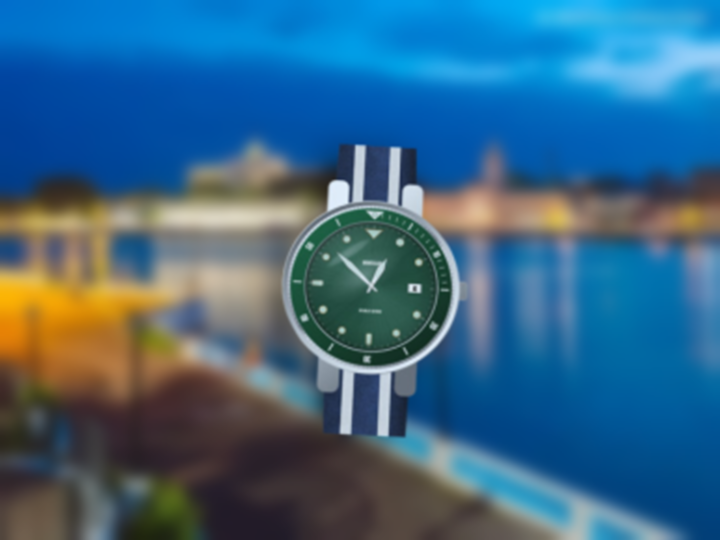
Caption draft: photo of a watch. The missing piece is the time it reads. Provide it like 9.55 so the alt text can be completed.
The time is 12.52
